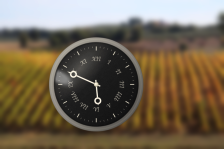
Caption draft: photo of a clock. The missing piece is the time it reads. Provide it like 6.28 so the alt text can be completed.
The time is 5.49
